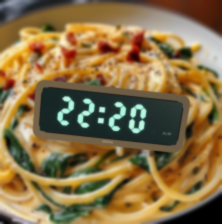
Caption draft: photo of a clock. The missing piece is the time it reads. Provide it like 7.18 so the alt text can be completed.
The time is 22.20
